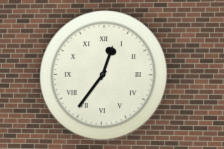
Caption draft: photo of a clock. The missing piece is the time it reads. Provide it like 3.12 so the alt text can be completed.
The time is 12.36
